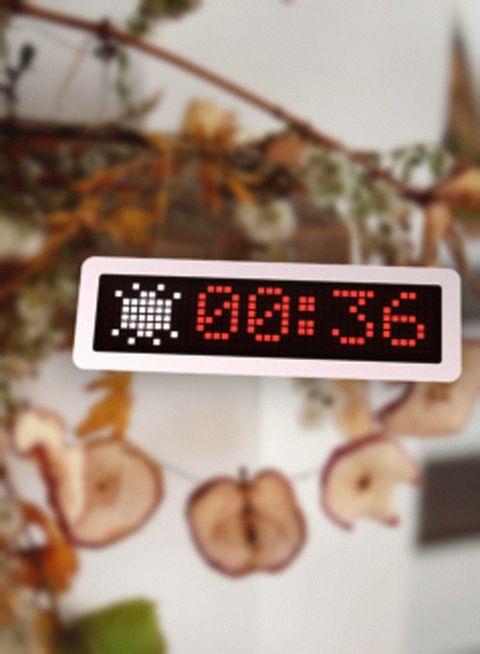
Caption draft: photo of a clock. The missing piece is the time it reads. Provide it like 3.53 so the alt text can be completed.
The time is 0.36
